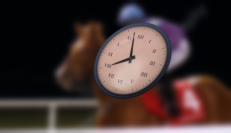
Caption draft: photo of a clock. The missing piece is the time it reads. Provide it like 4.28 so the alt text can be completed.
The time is 7.57
